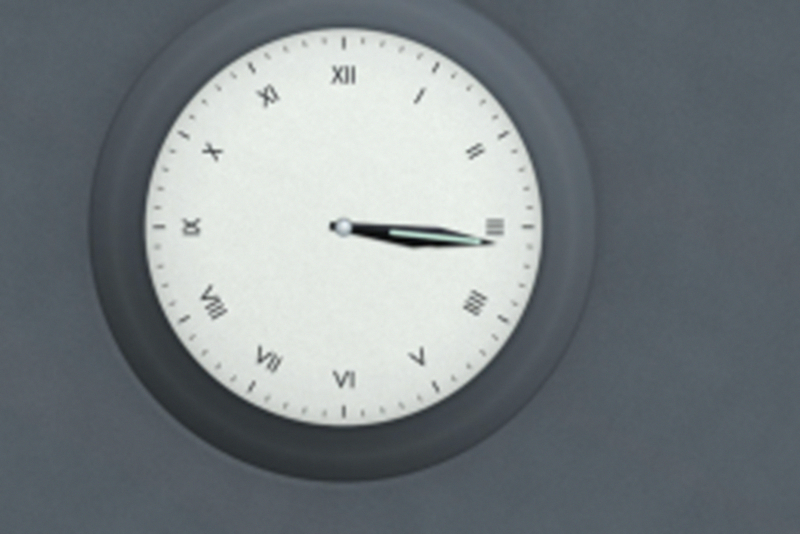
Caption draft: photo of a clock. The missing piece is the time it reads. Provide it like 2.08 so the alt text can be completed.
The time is 3.16
